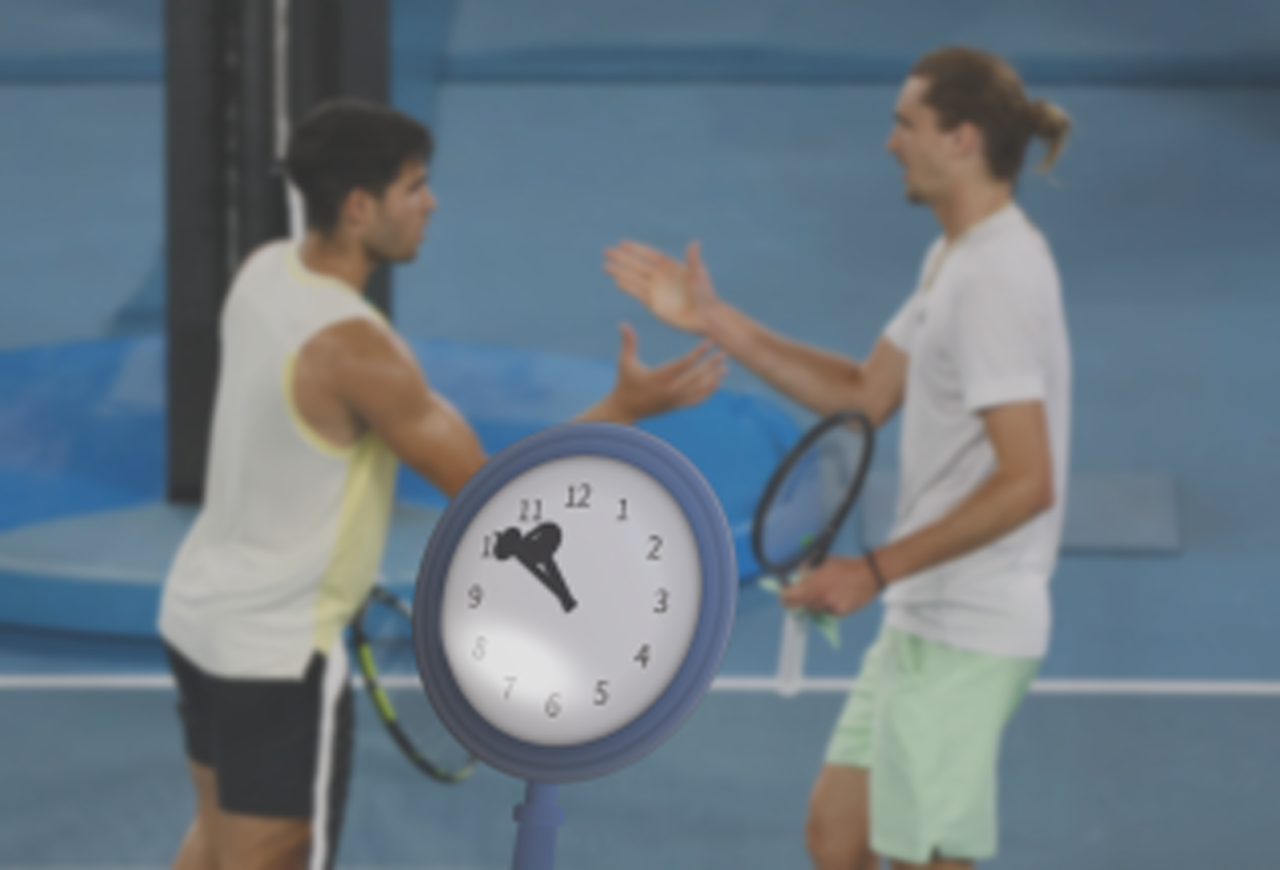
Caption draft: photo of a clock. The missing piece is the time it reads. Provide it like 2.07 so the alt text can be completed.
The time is 10.51
